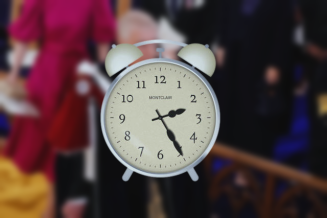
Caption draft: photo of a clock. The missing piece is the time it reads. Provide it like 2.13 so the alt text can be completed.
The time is 2.25
